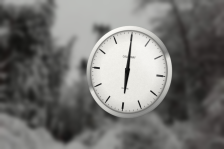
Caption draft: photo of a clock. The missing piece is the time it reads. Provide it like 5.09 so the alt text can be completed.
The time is 6.00
